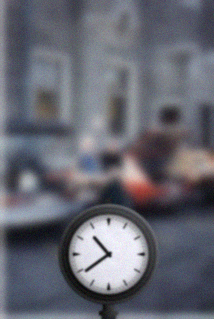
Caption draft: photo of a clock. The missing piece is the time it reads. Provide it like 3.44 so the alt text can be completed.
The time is 10.39
